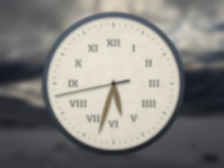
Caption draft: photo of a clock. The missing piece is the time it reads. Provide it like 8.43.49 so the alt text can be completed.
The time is 5.32.43
